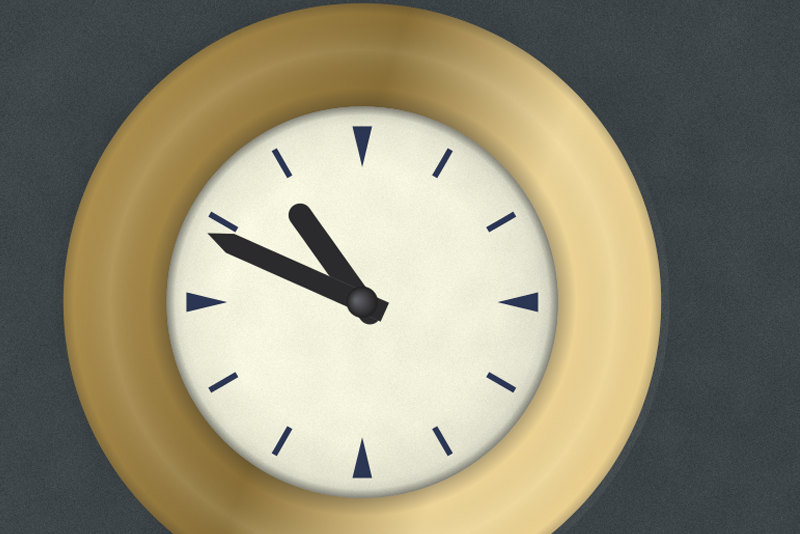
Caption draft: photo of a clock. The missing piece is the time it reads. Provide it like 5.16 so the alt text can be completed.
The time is 10.49
